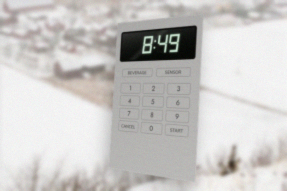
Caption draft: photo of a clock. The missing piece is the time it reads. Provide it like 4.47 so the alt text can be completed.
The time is 8.49
